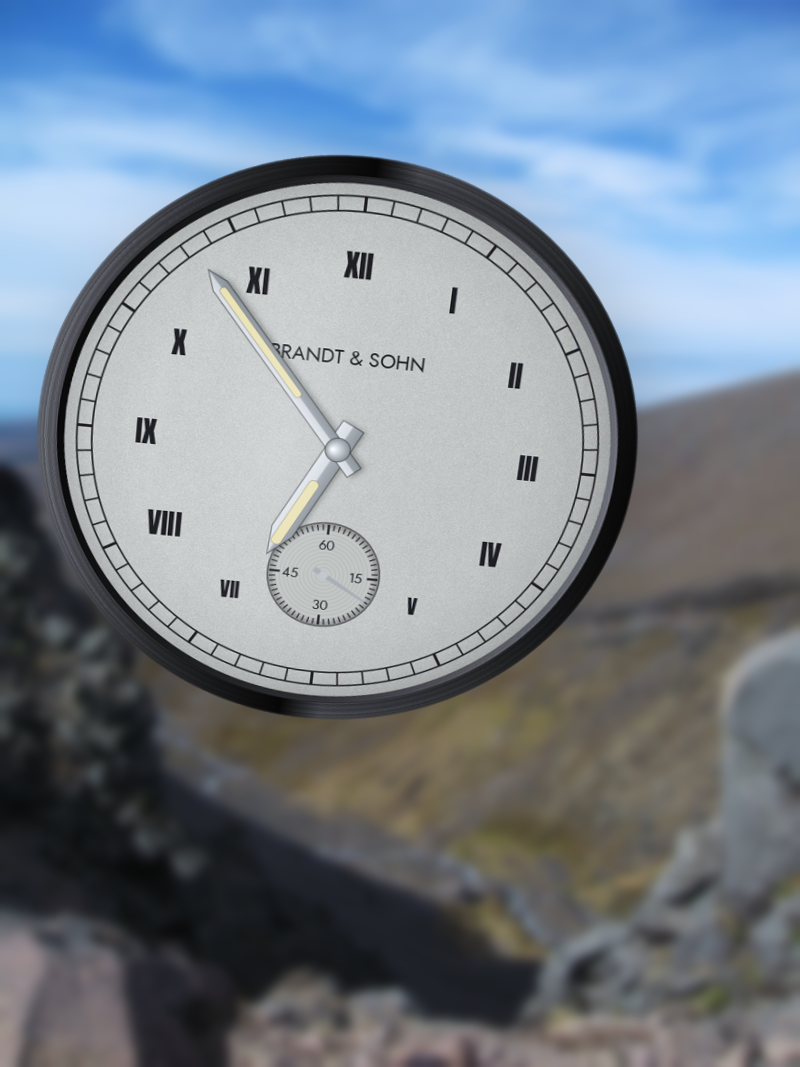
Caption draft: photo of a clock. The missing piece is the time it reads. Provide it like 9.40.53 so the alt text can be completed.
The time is 6.53.20
